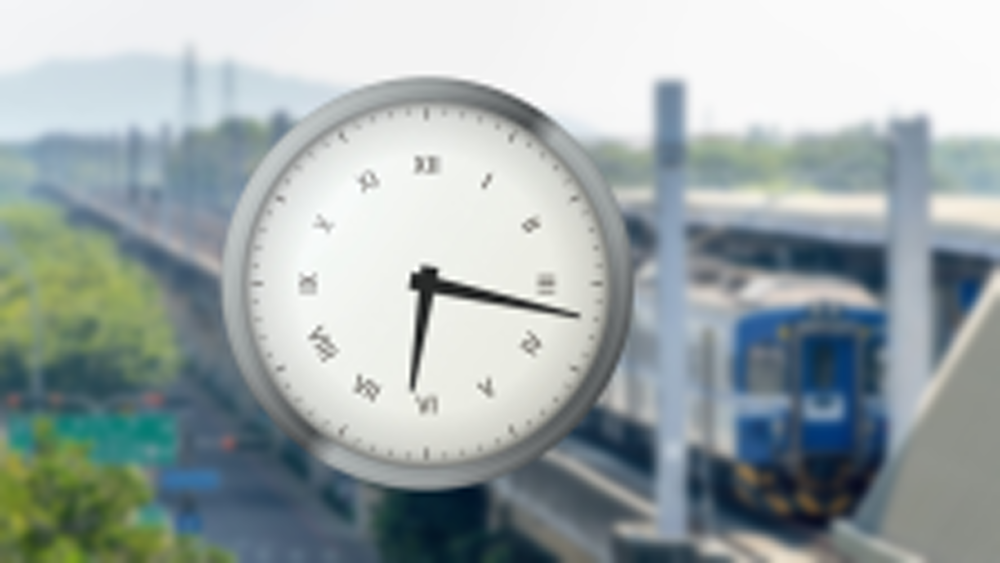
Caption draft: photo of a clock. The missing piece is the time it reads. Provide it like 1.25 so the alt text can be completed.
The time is 6.17
